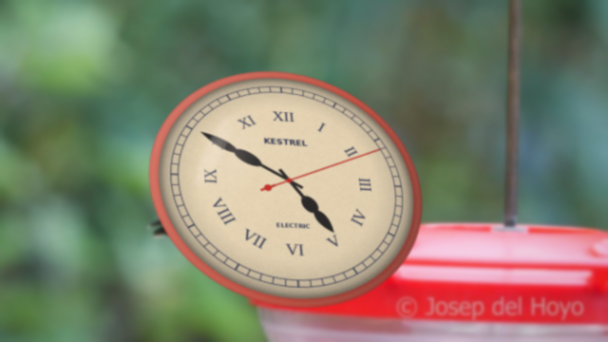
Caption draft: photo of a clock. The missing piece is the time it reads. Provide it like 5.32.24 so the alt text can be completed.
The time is 4.50.11
